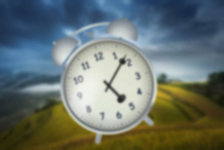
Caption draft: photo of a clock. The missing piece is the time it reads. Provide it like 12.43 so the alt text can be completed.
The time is 5.08
